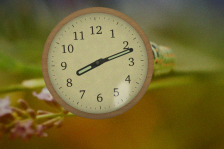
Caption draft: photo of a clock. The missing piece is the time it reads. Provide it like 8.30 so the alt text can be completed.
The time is 8.12
